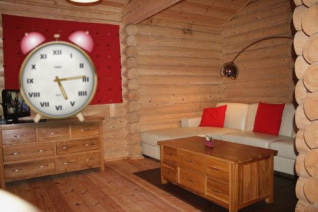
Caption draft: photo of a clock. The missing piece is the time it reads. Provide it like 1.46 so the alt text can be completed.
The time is 5.14
